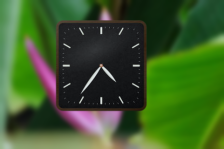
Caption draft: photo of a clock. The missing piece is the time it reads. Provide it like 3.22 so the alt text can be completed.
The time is 4.36
